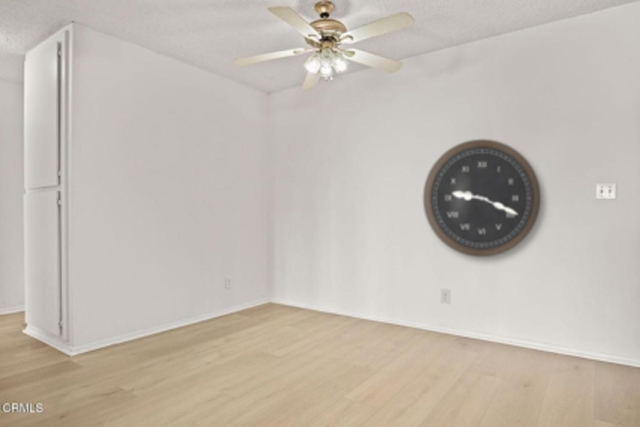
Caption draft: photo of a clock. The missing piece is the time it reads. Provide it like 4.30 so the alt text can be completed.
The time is 9.19
